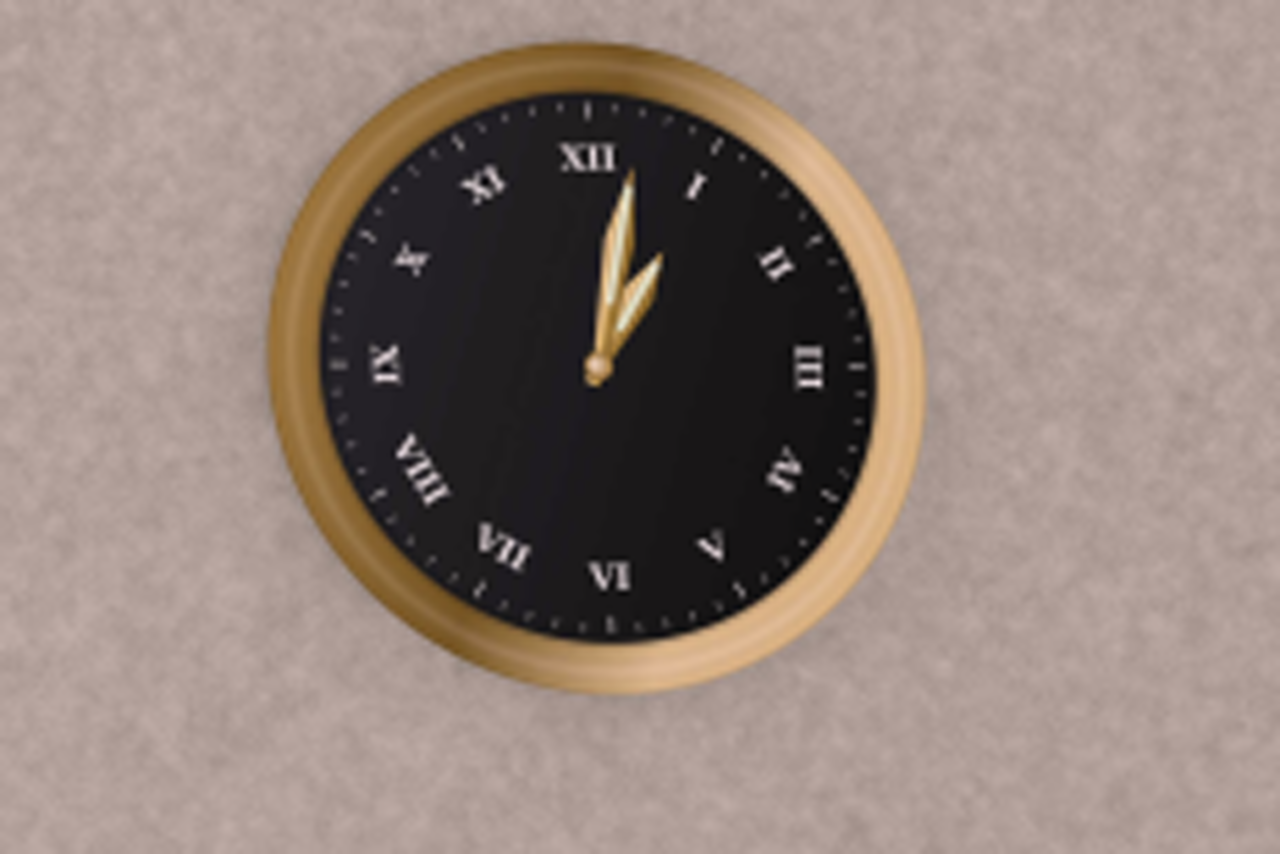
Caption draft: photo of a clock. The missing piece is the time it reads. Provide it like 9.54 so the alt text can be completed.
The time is 1.02
